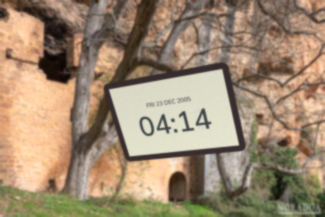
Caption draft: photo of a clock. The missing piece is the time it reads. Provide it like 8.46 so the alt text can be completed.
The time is 4.14
